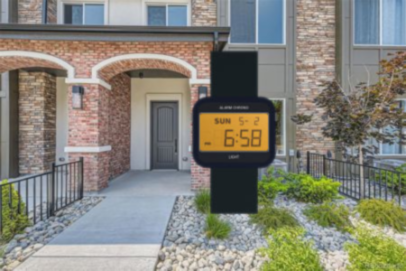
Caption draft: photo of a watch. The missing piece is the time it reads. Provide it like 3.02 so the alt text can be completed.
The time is 6.58
